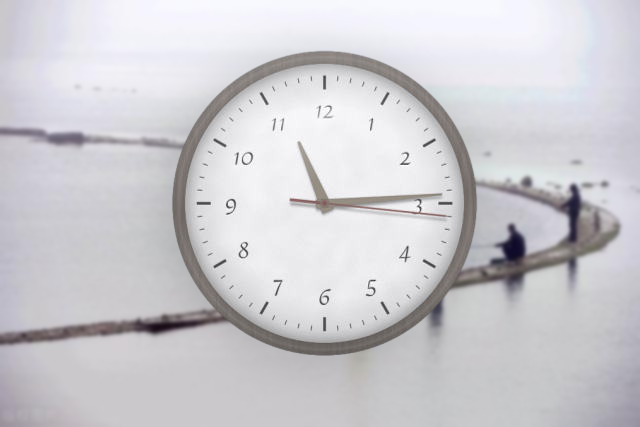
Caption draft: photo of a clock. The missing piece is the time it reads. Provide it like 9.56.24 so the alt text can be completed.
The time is 11.14.16
